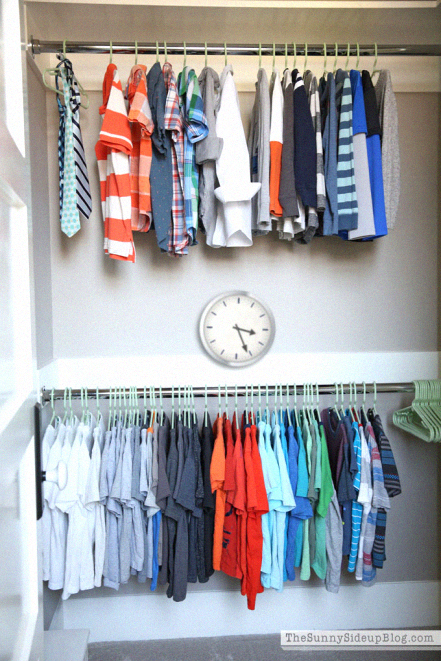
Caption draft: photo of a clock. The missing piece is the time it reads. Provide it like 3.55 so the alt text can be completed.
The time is 3.26
